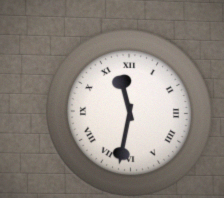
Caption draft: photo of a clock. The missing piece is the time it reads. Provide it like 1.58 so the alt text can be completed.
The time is 11.32
